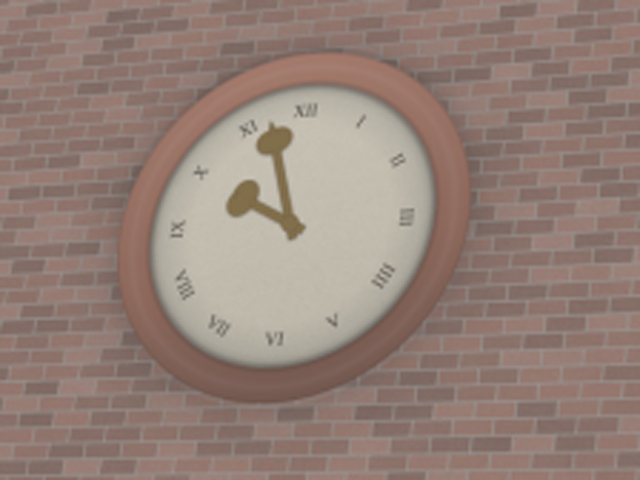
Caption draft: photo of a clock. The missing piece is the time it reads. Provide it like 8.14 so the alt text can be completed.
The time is 9.57
